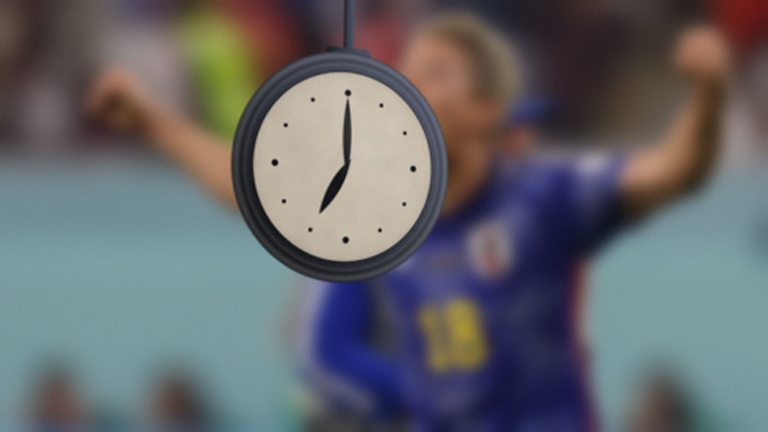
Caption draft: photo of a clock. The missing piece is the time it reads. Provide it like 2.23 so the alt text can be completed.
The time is 7.00
